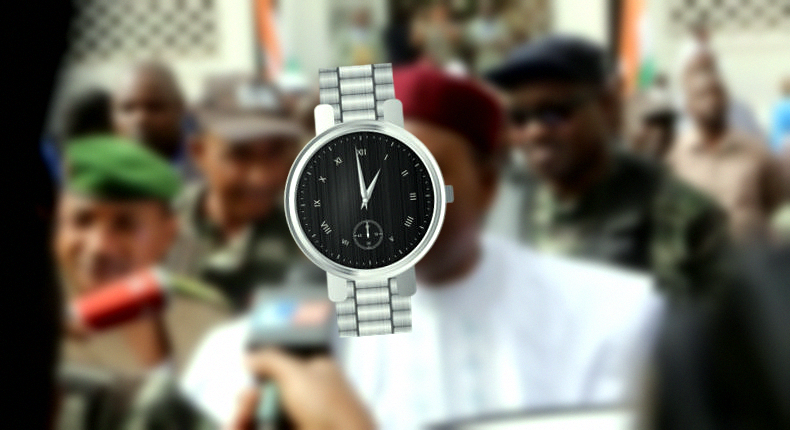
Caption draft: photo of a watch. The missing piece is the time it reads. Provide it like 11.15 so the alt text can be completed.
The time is 12.59
